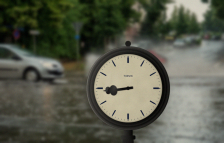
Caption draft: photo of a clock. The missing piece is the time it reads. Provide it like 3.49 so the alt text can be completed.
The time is 8.44
